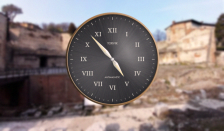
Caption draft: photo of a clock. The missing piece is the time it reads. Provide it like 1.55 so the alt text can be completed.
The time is 4.53
